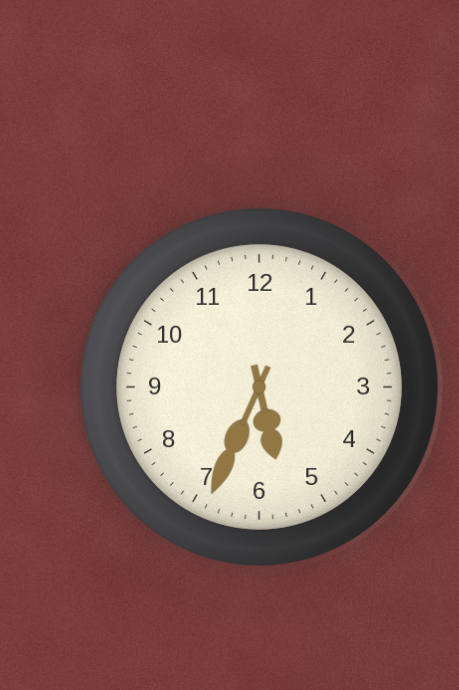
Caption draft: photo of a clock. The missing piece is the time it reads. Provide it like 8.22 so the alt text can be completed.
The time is 5.34
